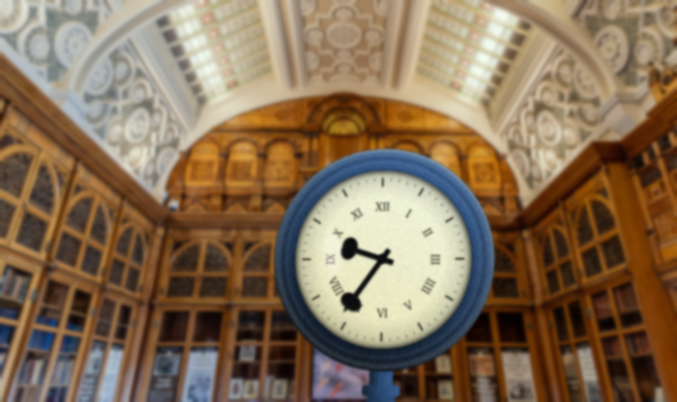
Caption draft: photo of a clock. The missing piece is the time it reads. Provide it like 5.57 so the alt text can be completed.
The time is 9.36
